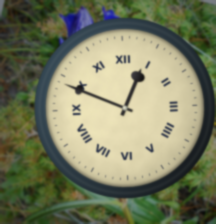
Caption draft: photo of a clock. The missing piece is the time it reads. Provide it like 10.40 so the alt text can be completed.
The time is 12.49
